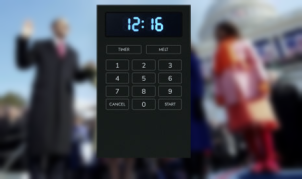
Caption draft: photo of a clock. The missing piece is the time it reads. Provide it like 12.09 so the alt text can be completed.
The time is 12.16
